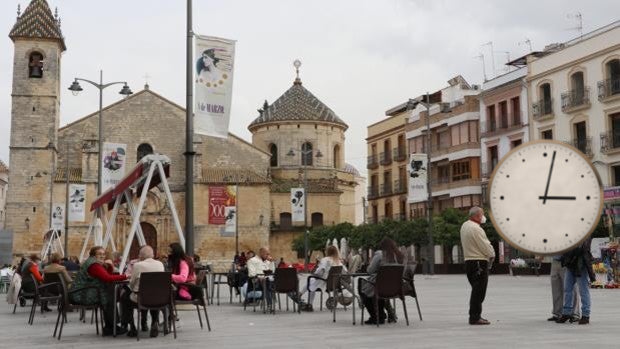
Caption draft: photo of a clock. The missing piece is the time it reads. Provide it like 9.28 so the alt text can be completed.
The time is 3.02
